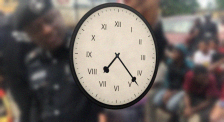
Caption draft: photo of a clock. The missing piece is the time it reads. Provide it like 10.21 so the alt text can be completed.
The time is 7.23
